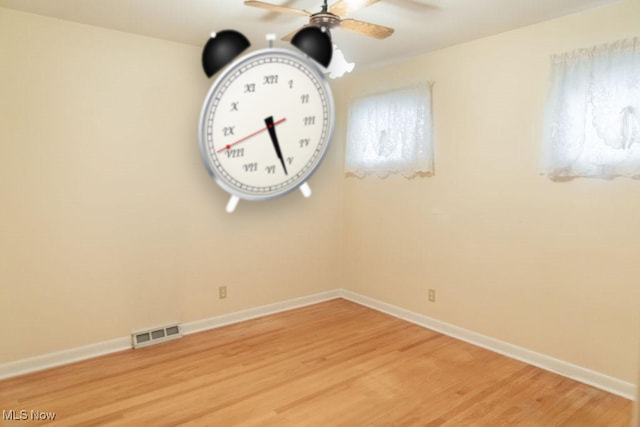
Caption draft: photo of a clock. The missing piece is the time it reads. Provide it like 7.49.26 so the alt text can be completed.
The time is 5.26.42
